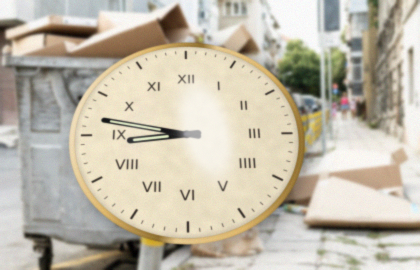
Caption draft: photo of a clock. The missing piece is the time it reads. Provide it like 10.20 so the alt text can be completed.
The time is 8.47
